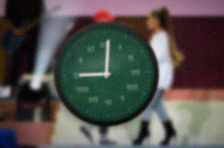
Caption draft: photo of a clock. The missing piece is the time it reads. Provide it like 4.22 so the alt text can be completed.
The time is 9.01
